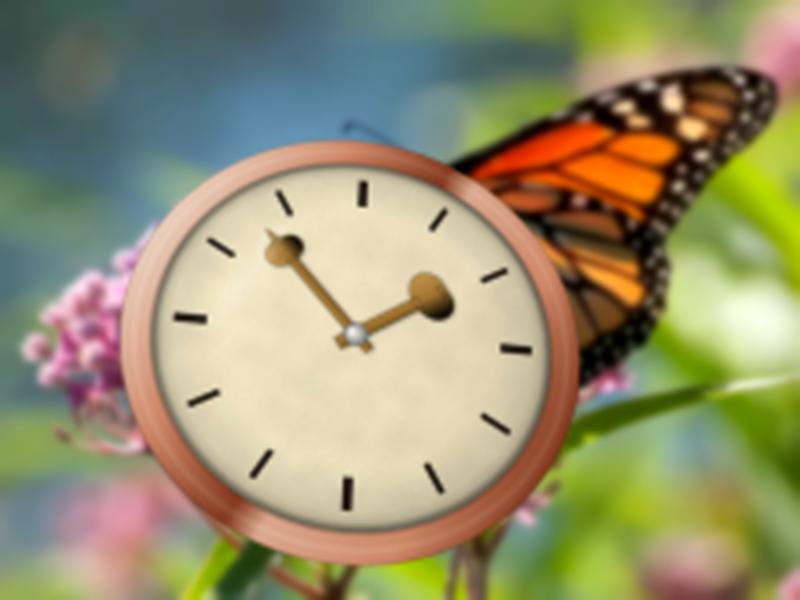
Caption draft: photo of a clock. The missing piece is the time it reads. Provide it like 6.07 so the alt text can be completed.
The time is 1.53
